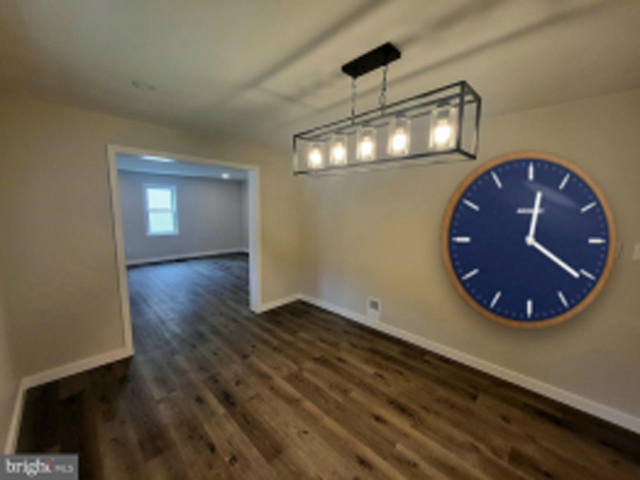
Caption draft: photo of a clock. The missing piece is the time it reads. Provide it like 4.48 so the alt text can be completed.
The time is 12.21
